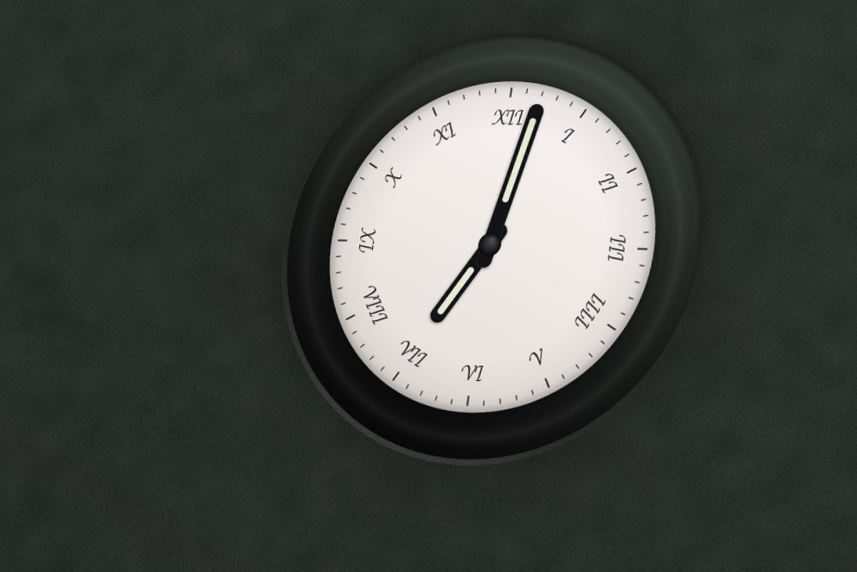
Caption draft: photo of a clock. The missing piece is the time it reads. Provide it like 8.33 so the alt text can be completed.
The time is 7.02
